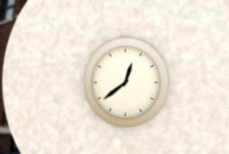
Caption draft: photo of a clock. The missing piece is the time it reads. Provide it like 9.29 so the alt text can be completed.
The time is 12.39
